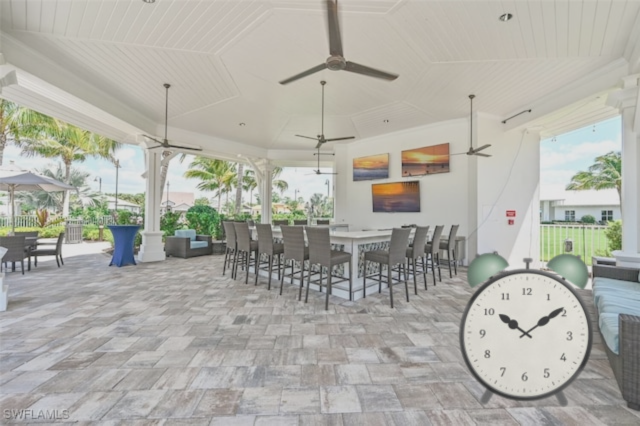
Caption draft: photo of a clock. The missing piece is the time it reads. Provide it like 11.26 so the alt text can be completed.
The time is 10.09
